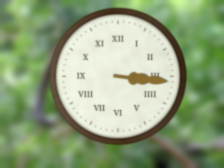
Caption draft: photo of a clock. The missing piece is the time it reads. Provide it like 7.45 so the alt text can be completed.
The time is 3.16
